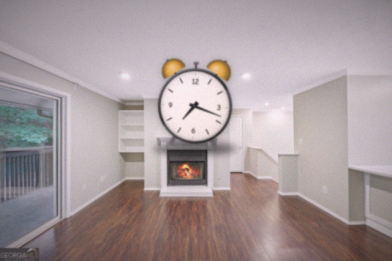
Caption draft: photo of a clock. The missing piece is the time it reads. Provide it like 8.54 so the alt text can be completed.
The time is 7.18
